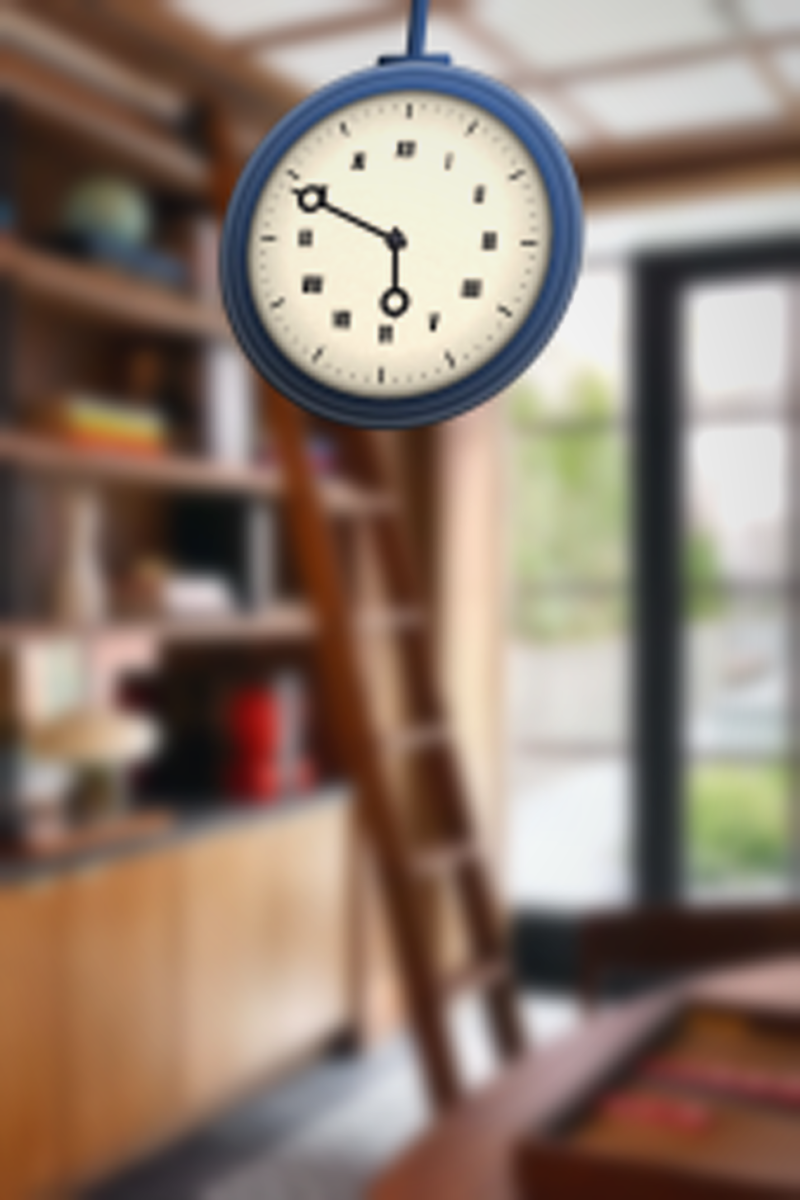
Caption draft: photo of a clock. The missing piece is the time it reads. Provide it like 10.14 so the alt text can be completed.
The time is 5.49
